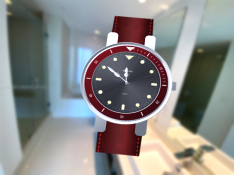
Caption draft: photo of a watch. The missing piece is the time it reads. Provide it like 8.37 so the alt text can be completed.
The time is 11.51
